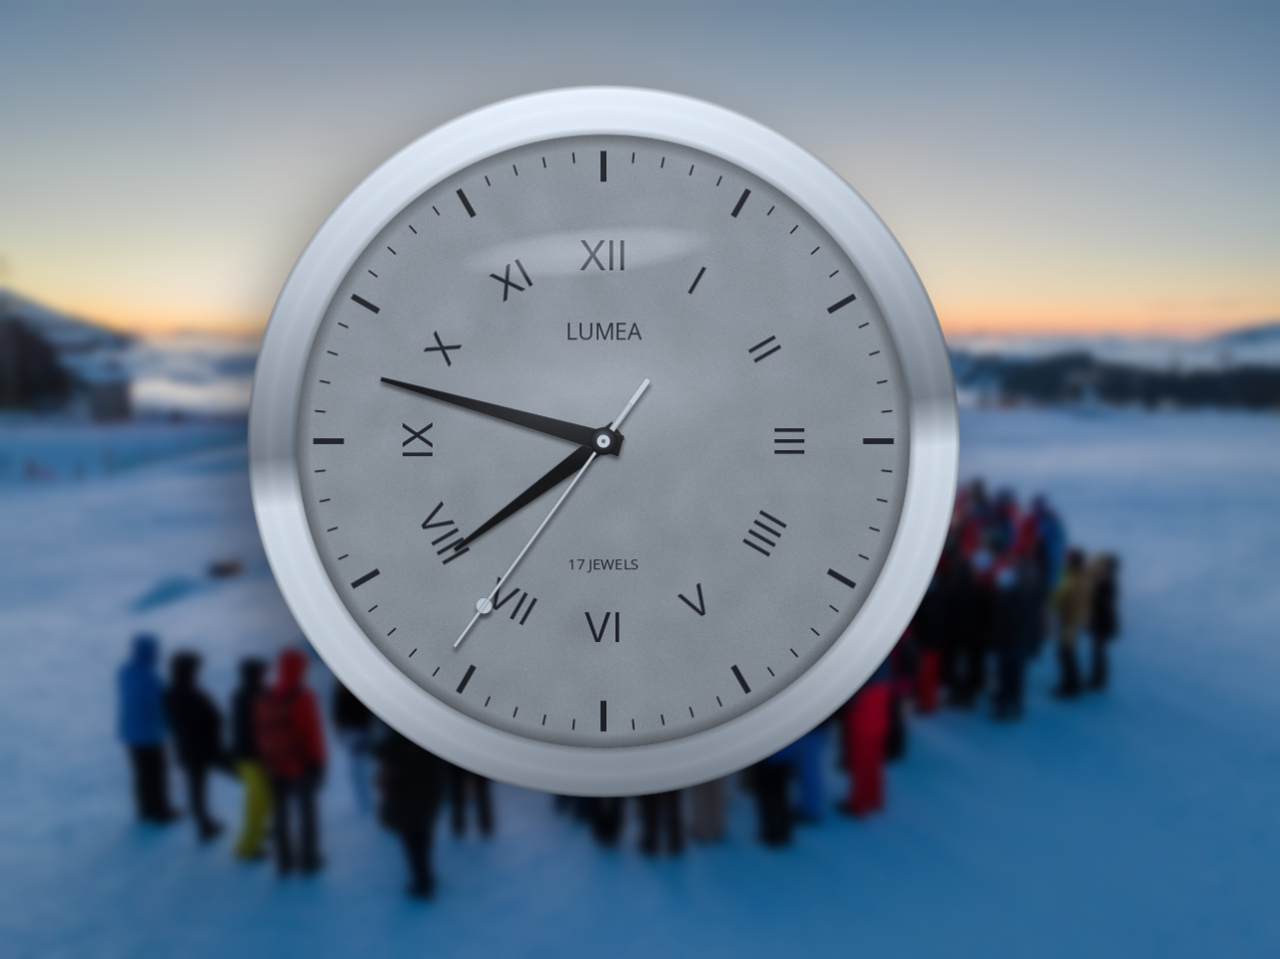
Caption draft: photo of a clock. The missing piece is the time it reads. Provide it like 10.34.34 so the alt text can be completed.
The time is 7.47.36
